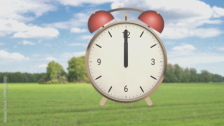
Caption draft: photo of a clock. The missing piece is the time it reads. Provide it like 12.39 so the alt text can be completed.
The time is 12.00
